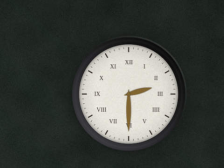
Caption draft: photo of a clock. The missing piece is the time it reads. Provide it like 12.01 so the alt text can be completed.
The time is 2.30
